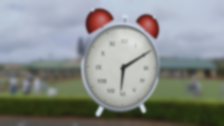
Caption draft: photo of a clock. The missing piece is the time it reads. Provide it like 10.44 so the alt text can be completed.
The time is 6.10
